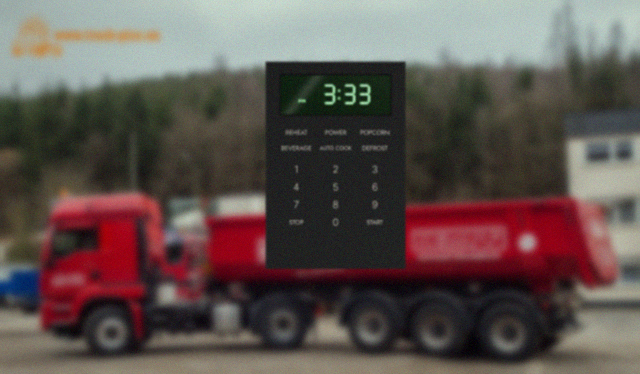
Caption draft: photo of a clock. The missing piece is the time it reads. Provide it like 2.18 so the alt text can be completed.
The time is 3.33
